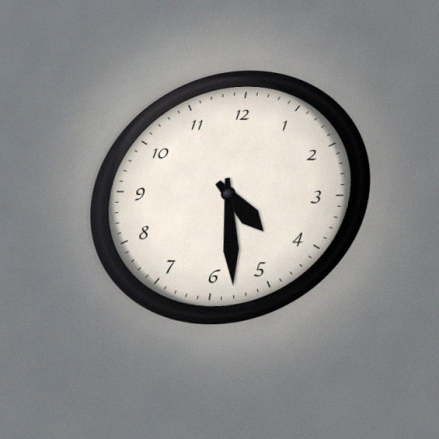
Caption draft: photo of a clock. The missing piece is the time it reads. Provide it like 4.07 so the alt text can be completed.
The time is 4.28
